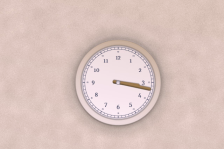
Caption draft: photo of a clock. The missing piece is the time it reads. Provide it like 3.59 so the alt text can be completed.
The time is 3.17
